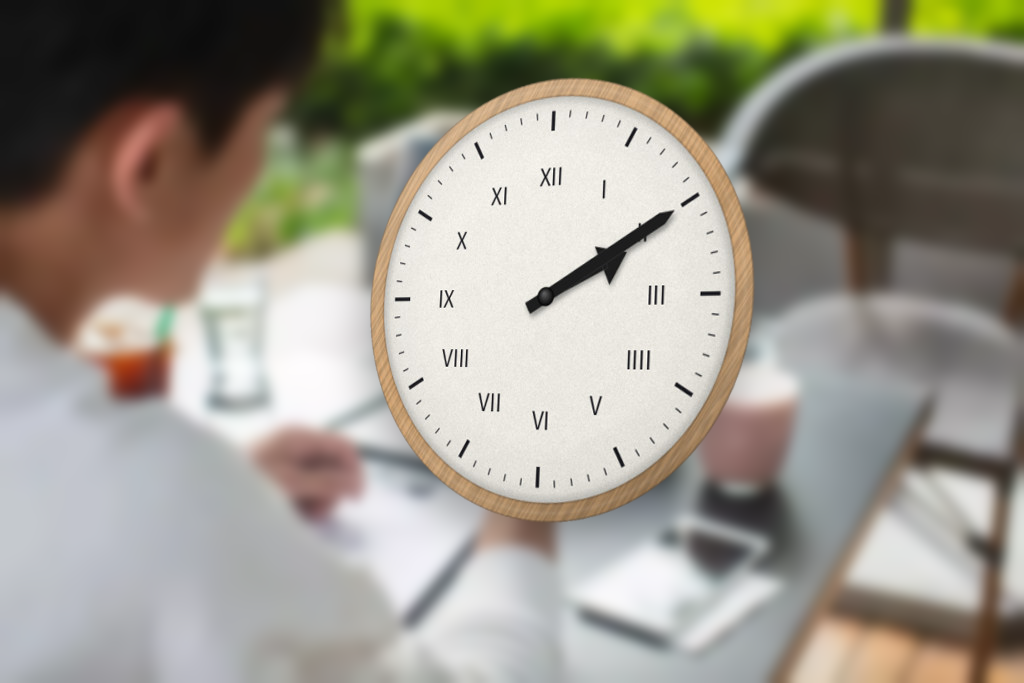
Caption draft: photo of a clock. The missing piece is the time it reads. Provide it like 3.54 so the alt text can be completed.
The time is 2.10
